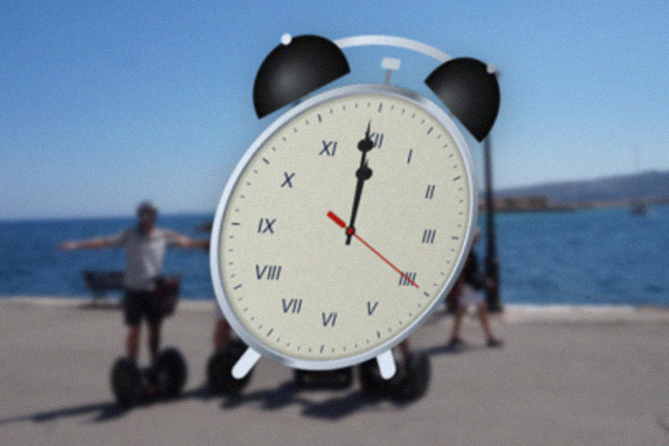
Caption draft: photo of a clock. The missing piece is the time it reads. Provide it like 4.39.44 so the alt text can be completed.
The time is 11.59.20
